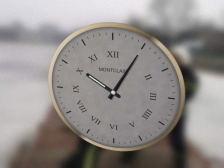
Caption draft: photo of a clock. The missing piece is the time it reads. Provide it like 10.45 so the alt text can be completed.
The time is 10.05
